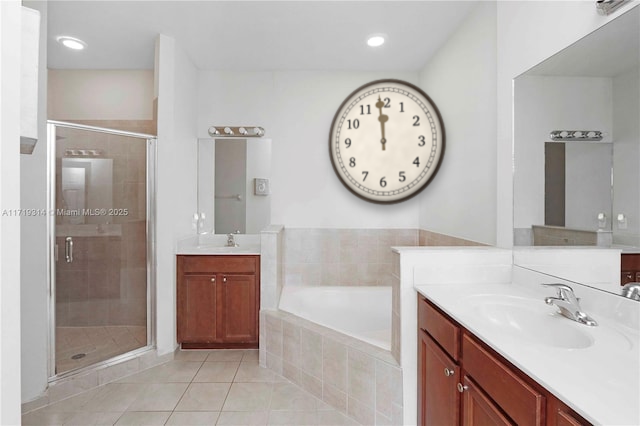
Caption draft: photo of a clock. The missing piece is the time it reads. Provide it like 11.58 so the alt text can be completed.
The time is 11.59
